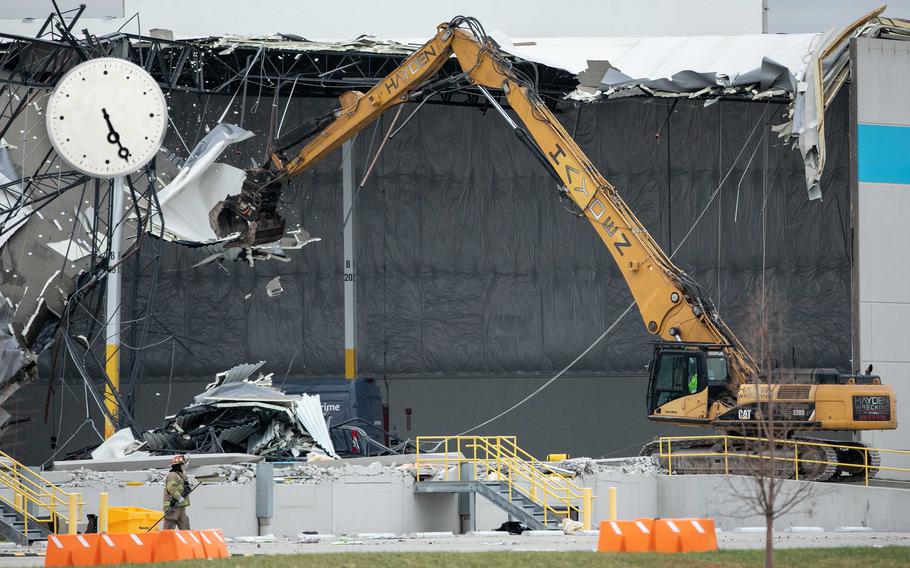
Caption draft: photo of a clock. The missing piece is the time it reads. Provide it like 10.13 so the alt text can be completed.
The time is 5.26
